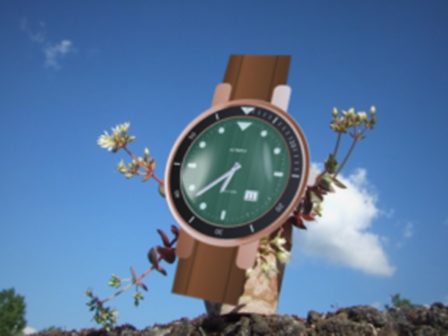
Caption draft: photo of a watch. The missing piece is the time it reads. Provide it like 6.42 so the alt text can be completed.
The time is 6.38
